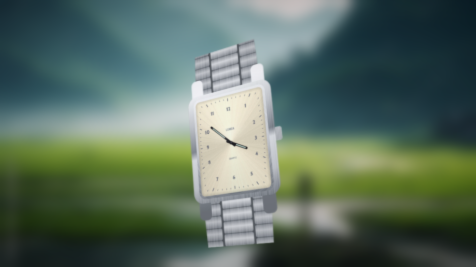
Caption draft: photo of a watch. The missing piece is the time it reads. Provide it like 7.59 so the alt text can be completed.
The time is 3.52
